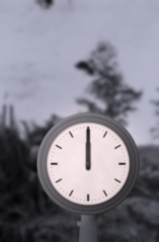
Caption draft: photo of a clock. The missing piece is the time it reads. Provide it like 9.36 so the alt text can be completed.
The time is 12.00
